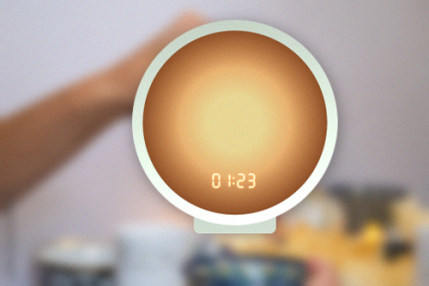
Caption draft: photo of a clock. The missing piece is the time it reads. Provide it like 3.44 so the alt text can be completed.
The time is 1.23
